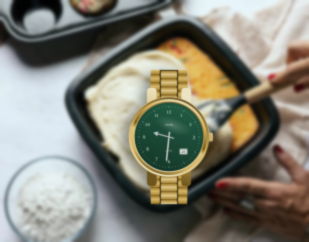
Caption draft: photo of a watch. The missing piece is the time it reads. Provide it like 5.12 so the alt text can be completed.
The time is 9.31
